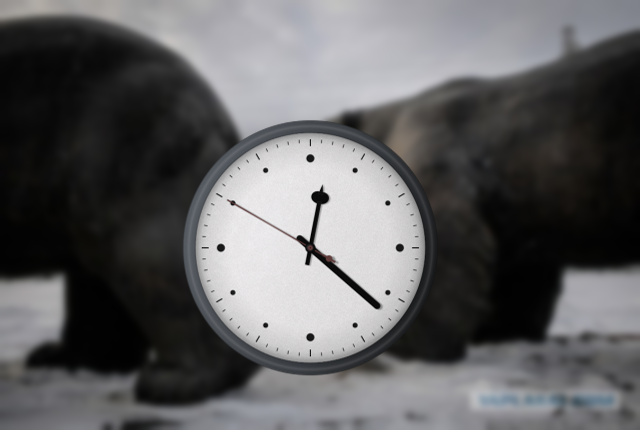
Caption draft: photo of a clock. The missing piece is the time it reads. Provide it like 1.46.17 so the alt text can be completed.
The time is 12.21.50
